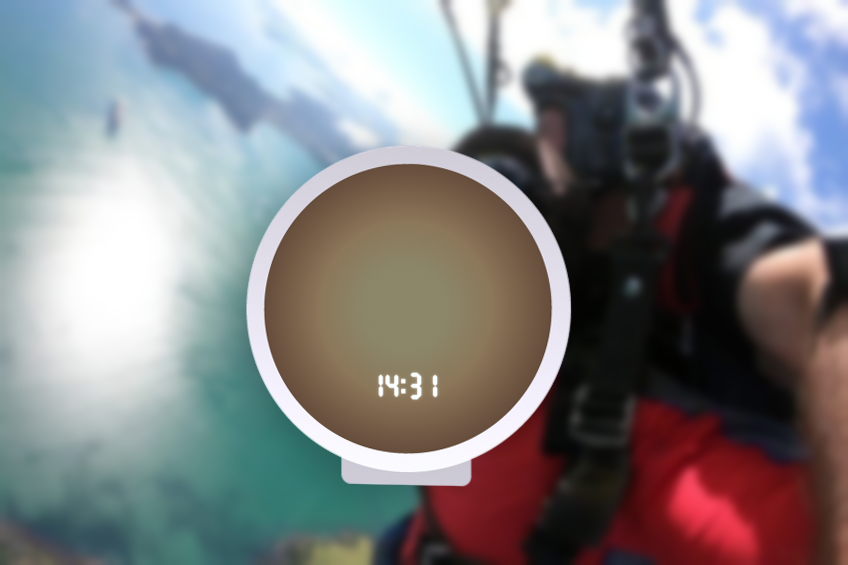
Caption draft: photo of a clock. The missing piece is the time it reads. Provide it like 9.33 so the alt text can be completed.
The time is 14.31
